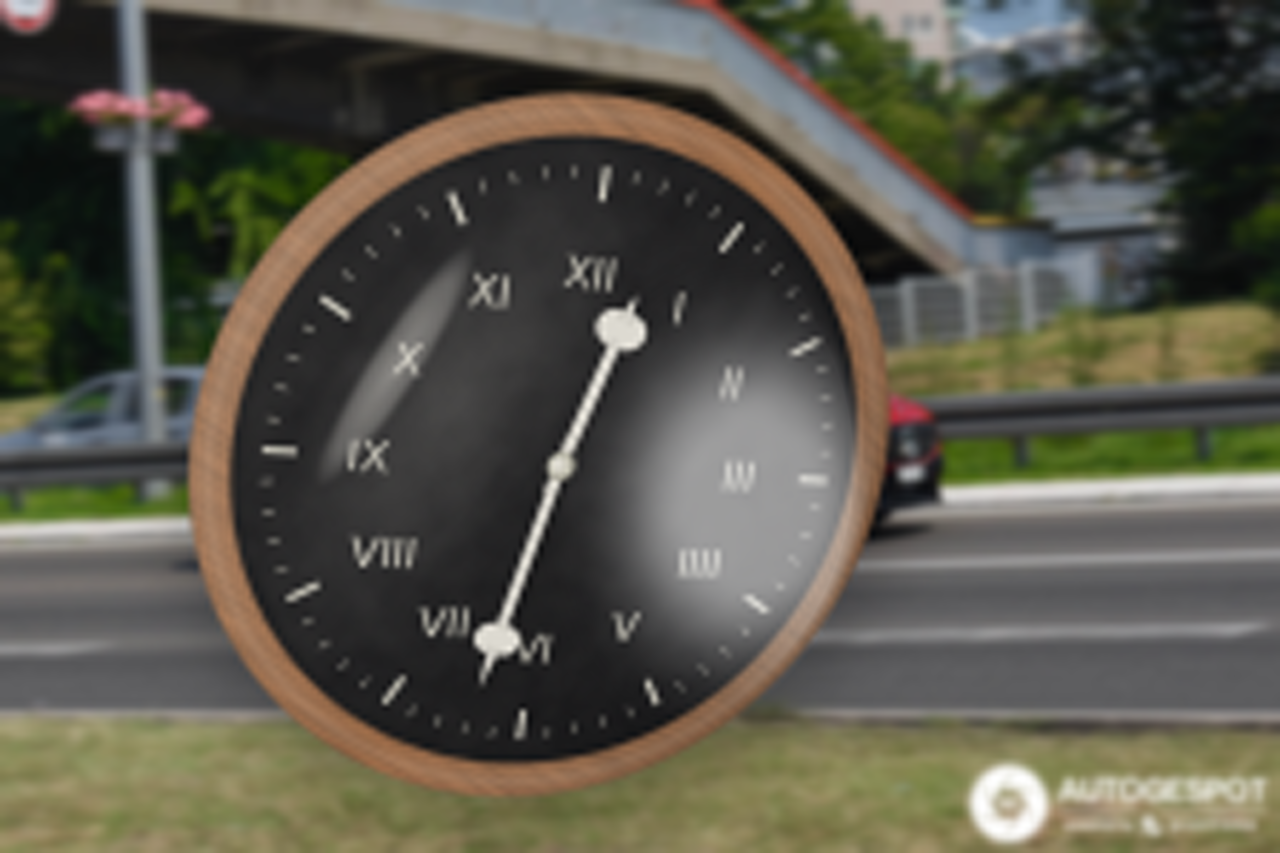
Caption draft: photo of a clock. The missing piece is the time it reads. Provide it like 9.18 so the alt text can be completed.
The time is 12.32
